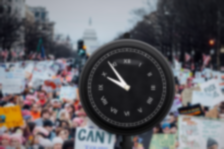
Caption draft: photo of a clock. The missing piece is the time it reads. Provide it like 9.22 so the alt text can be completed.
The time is 9.54
